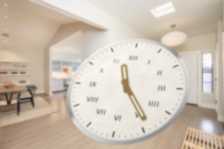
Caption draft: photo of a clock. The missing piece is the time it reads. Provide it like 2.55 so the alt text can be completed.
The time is 11.24
